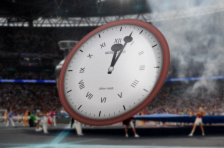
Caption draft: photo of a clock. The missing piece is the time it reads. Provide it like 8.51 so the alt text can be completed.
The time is 12.03
